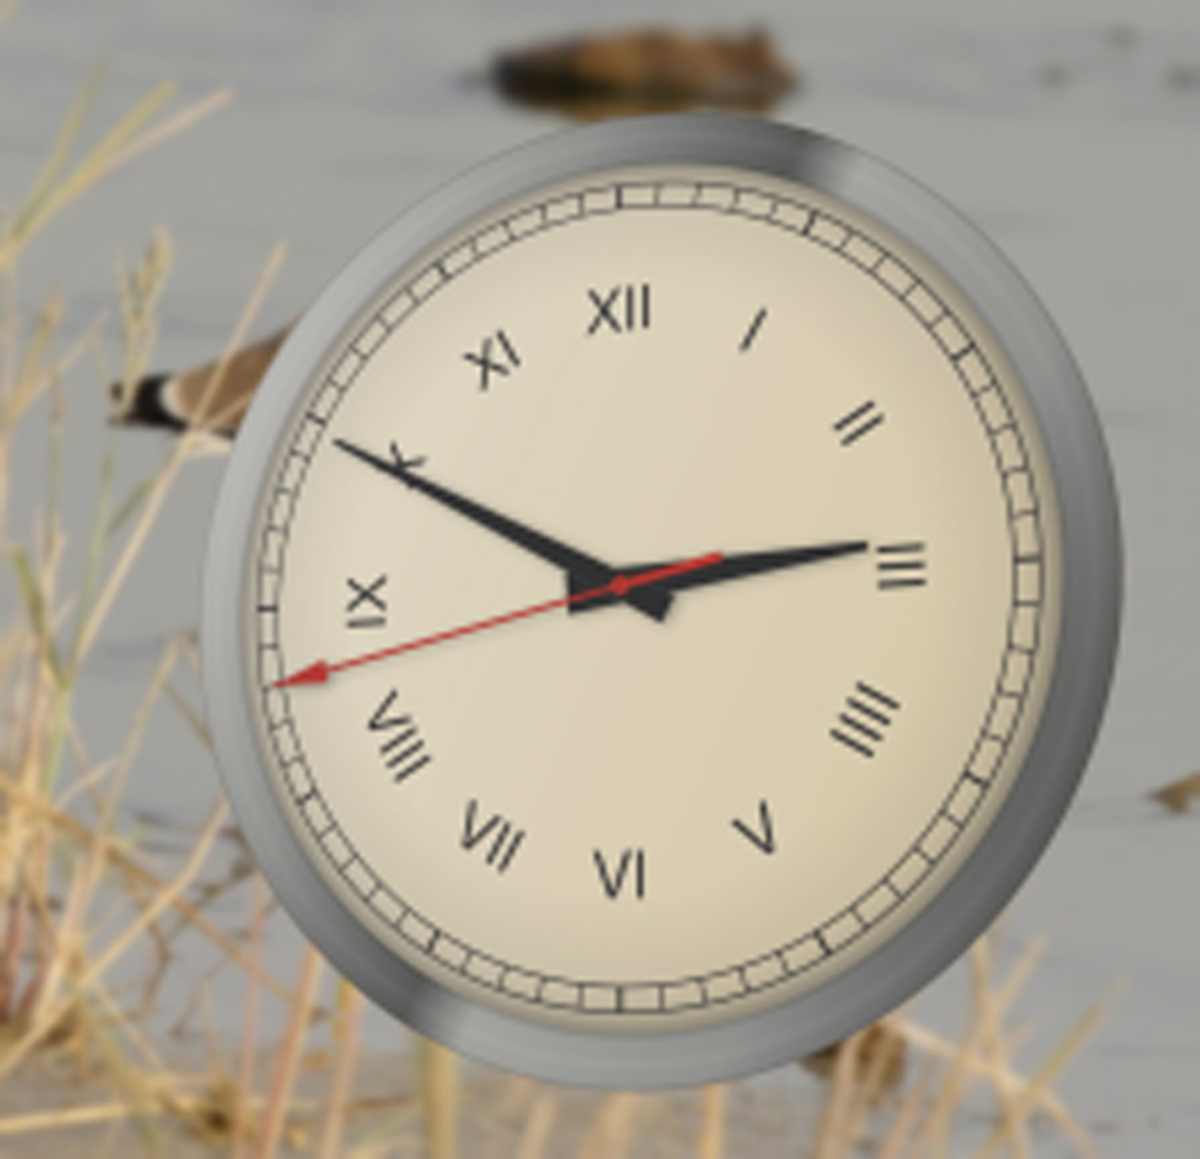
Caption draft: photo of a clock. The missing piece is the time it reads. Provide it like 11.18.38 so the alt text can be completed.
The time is 2.49.43
